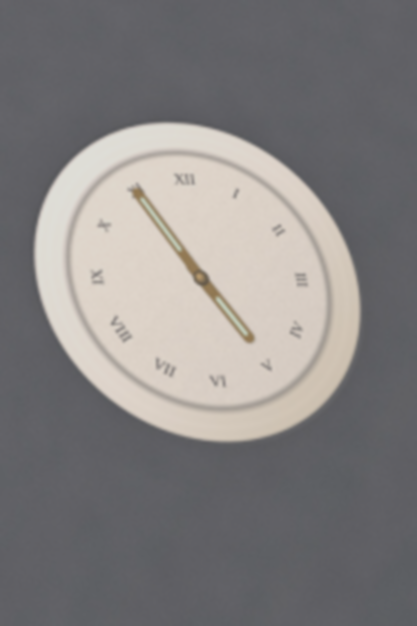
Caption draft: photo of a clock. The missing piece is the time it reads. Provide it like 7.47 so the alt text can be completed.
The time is 4.55
